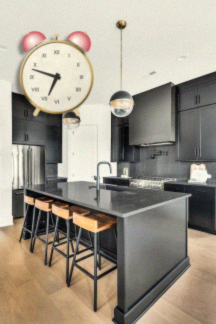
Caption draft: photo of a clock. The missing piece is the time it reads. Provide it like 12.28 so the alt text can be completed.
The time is 6.48
